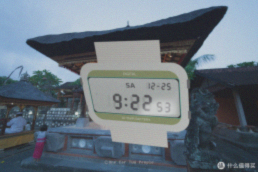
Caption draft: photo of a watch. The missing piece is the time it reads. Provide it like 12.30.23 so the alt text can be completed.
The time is 9.22.53
